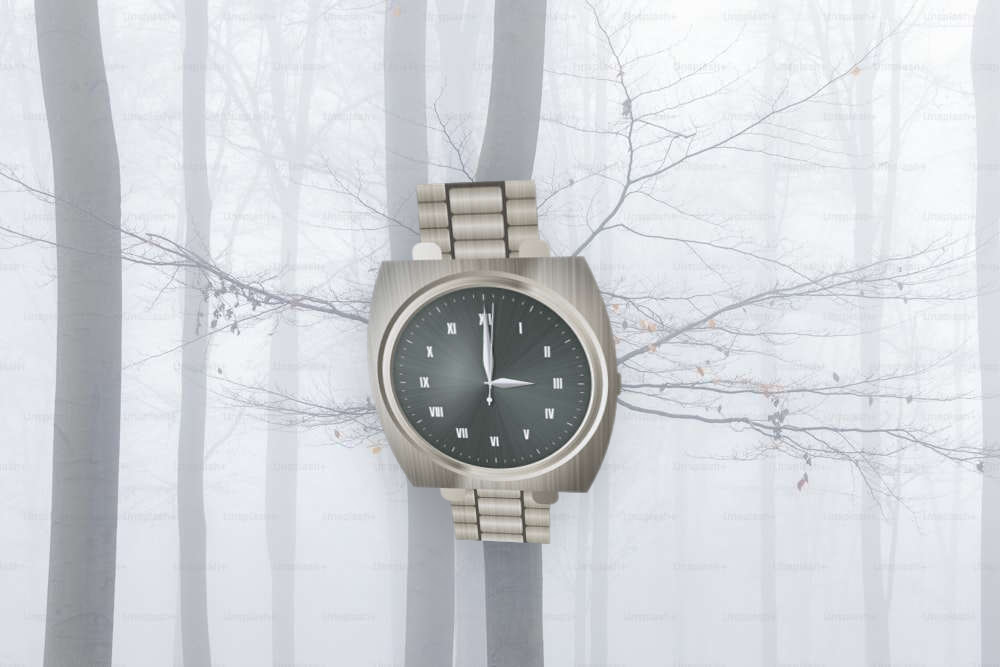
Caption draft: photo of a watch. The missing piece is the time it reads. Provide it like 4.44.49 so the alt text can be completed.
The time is 3.00.01
